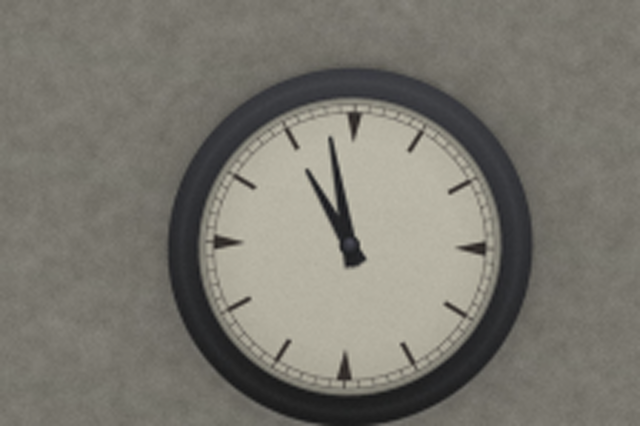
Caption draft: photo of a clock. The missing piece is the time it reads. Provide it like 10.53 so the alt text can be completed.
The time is 10.58
